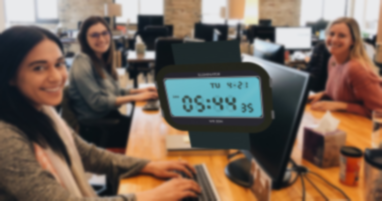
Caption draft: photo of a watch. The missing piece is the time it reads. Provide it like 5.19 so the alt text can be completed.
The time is 5.44
